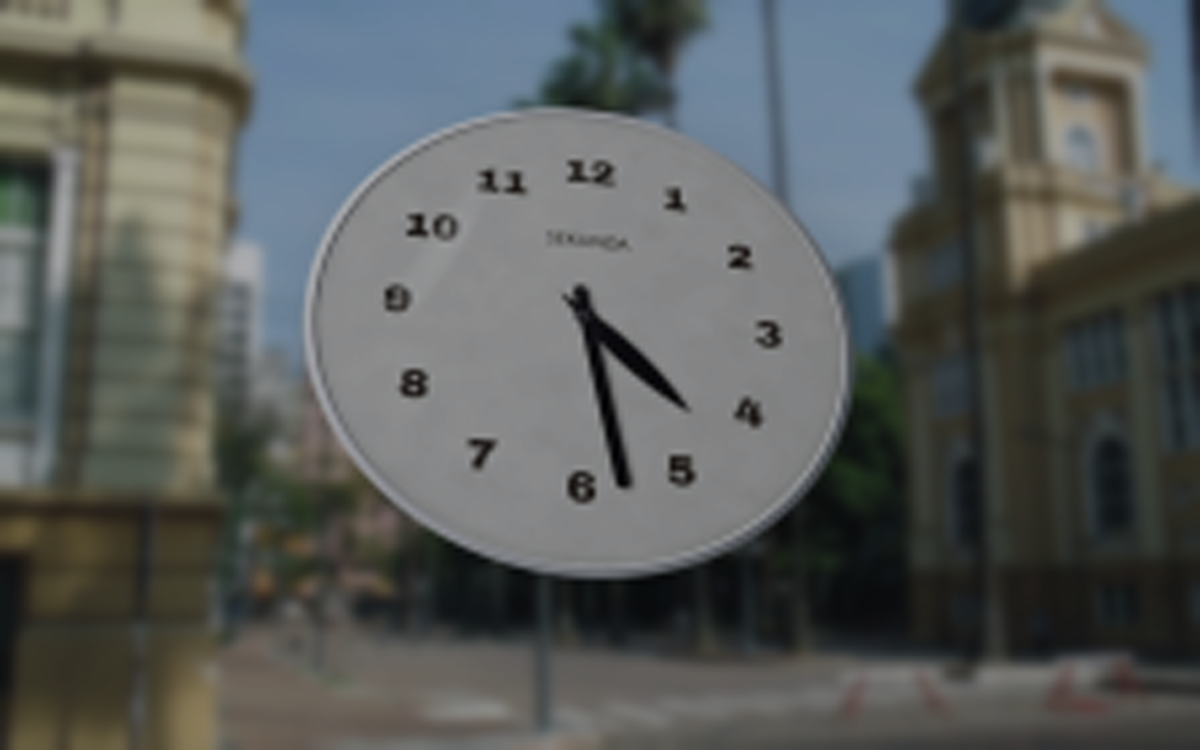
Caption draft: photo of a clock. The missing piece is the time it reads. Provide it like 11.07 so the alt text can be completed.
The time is 4.28
